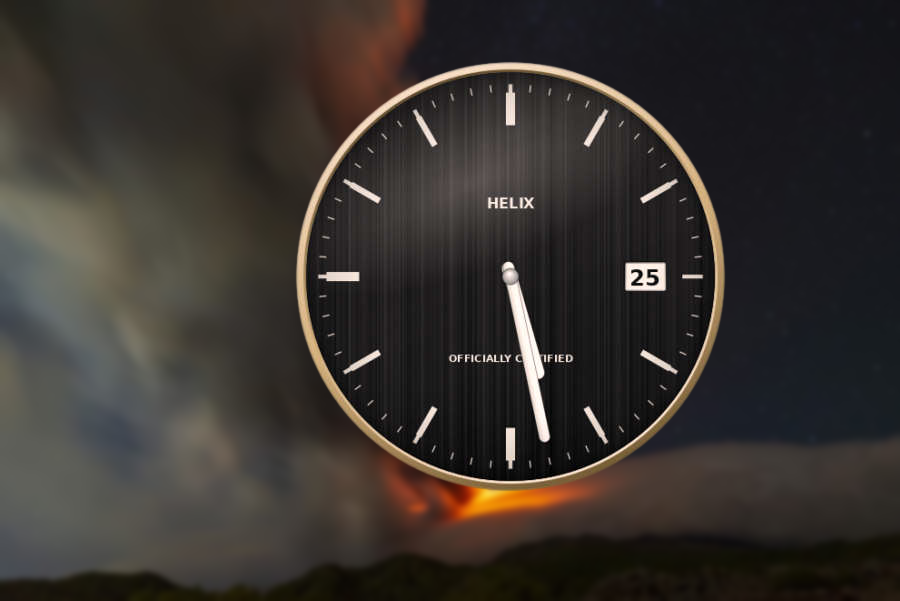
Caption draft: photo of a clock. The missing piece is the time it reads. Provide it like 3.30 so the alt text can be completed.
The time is 5.28
